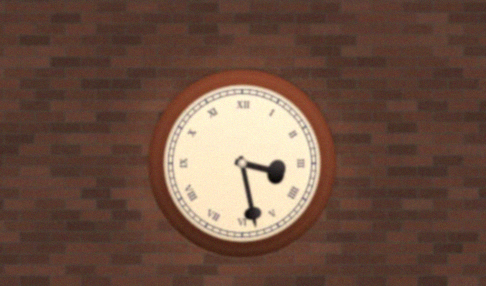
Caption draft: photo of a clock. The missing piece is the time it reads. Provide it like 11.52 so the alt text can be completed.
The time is 3.28
